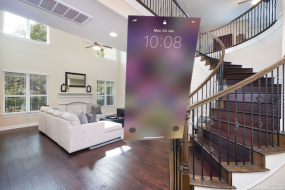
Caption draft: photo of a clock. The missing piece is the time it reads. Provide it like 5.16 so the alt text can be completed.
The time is 10.08
